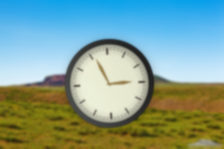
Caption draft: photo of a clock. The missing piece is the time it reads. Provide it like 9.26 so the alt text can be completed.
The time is 2.56
